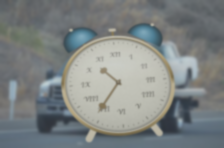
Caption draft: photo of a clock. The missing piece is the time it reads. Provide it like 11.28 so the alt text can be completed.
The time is 10.36
